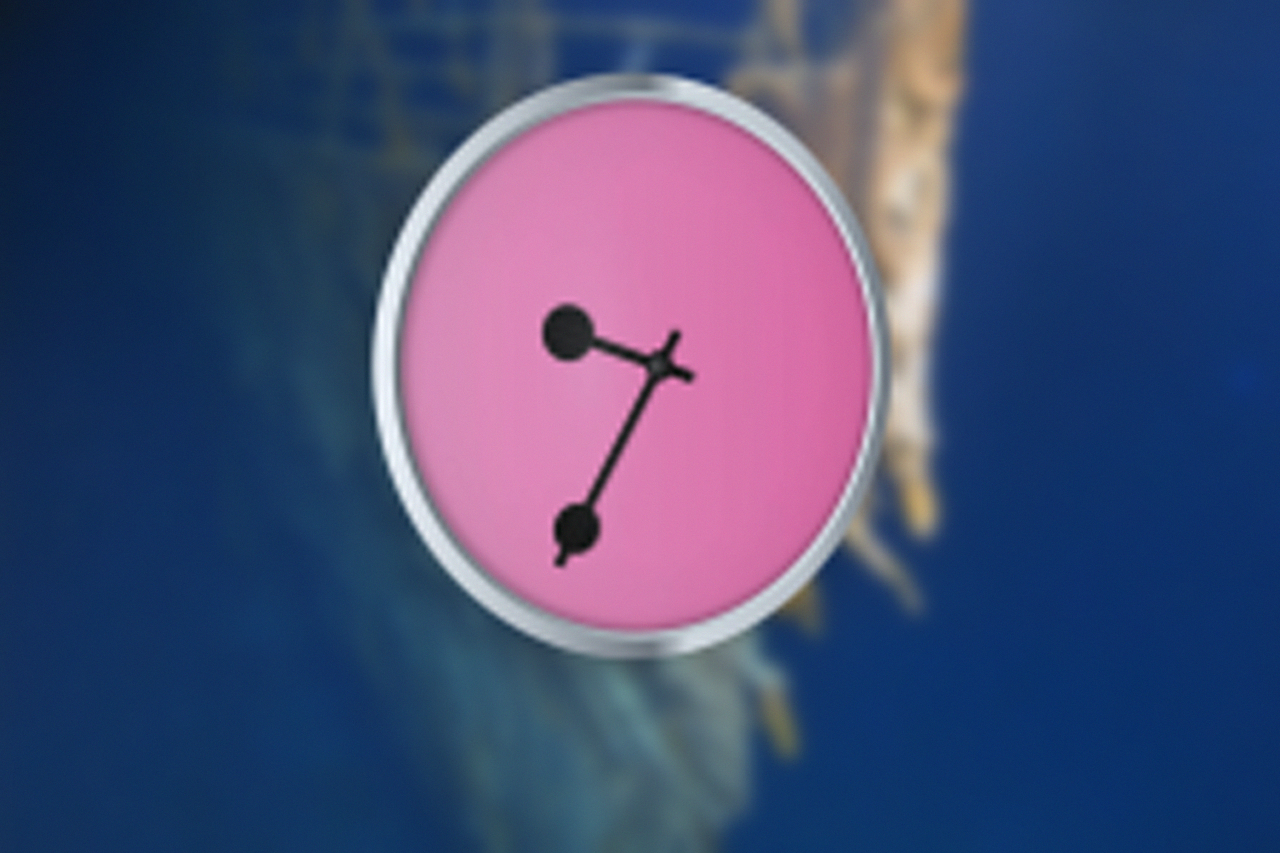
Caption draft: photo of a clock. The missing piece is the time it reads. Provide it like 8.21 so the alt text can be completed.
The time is 9.35
